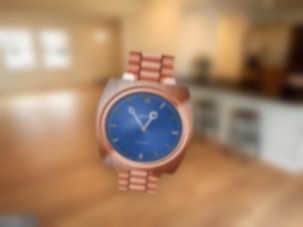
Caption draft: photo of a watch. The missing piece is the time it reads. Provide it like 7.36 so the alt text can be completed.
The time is 12.54
